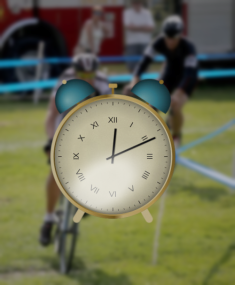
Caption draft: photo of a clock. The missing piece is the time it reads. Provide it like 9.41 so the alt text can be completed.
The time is 12.11
